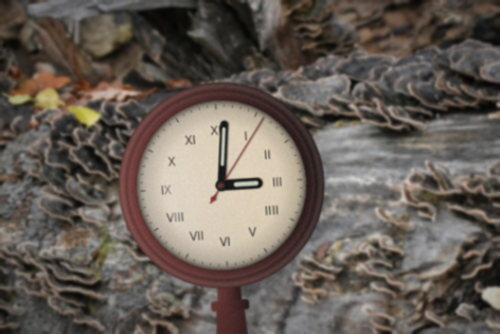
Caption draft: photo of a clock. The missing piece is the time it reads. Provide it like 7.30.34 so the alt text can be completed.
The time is 3.01.06
